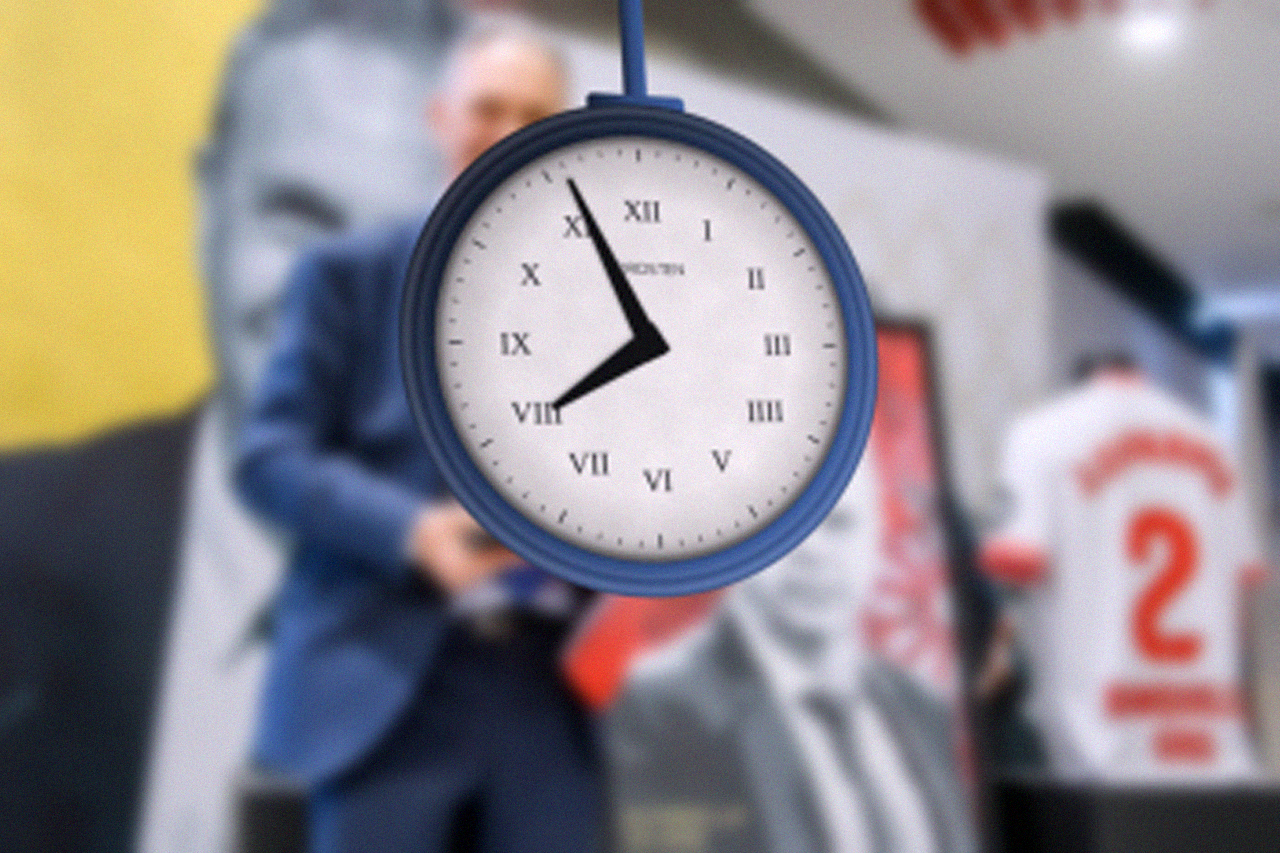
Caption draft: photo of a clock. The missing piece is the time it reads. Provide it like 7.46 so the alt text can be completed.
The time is 7.56
